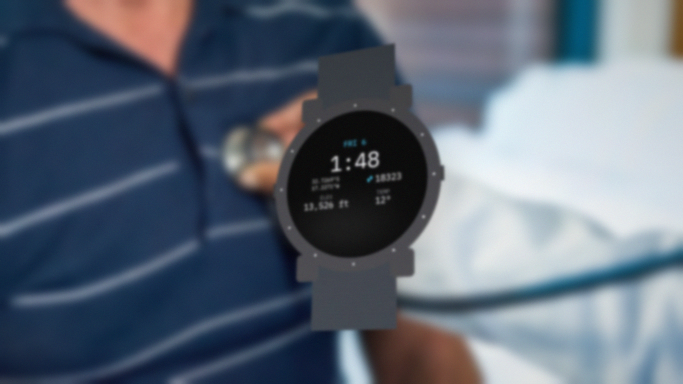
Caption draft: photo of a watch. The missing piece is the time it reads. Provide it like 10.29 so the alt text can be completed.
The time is 1.48
